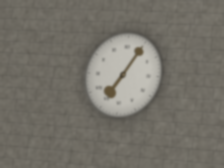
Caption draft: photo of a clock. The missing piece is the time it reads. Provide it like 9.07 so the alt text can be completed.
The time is 7.05
